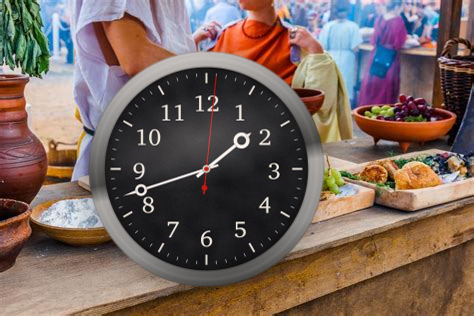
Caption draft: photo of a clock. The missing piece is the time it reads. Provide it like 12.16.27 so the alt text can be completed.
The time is 1.42.01
